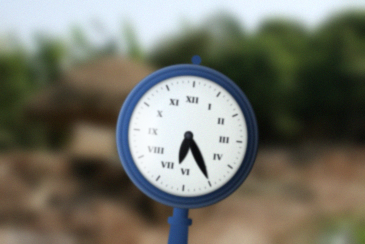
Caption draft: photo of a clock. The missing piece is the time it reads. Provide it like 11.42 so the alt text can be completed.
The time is 6.25
